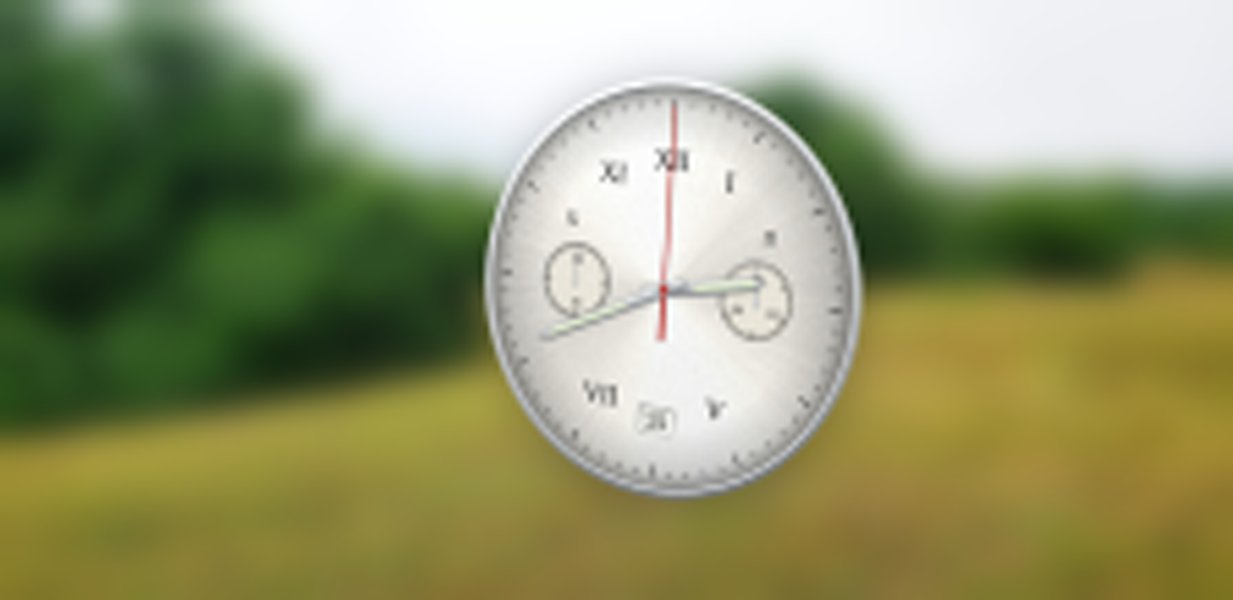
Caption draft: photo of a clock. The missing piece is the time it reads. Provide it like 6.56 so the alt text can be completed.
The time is 2.41
